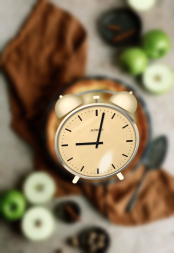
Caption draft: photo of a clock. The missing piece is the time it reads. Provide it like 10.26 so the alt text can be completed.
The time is 9.02
